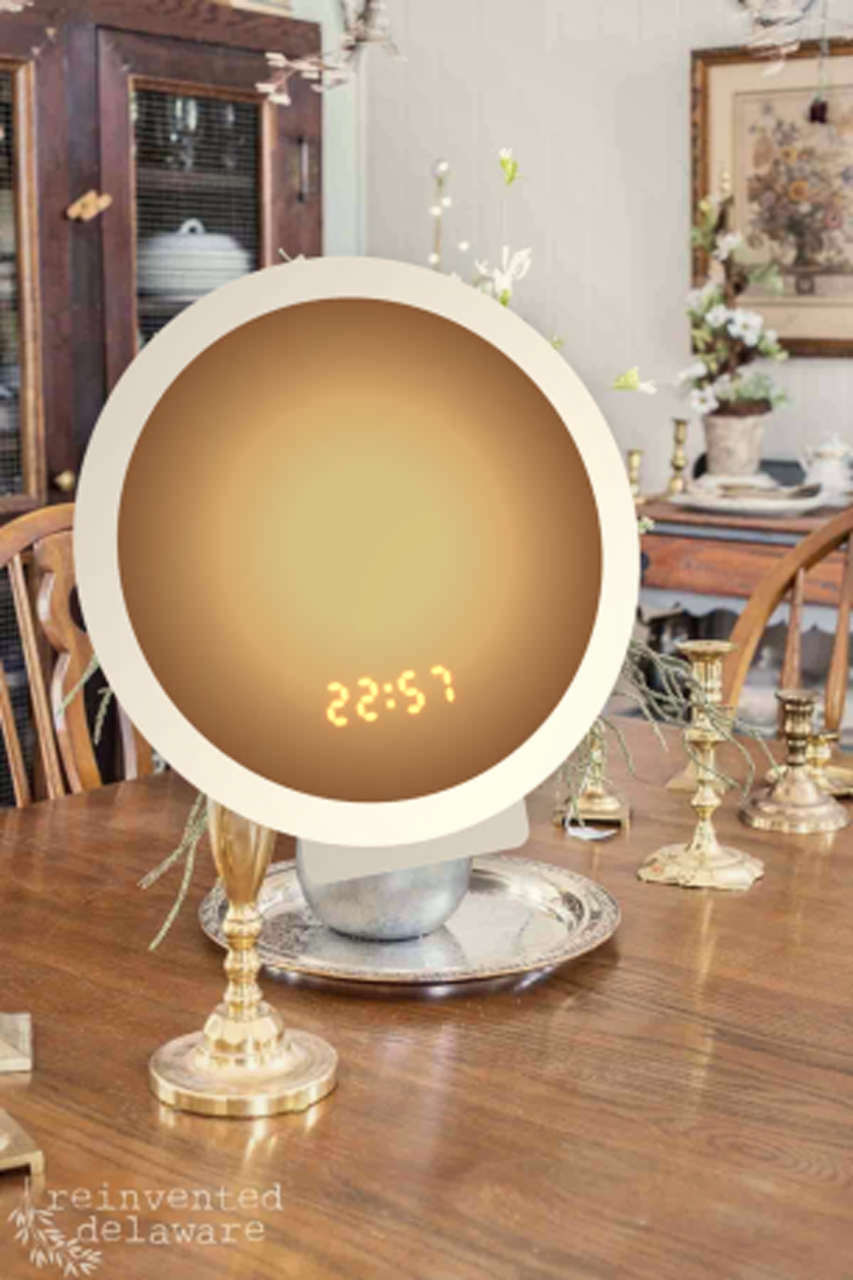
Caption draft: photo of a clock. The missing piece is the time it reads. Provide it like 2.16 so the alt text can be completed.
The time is 22.57
